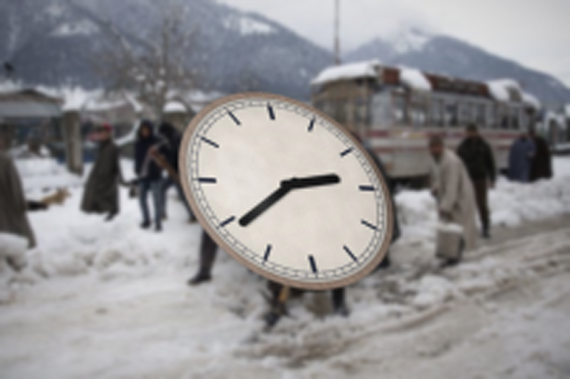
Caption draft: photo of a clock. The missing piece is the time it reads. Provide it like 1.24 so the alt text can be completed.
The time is 2.39
